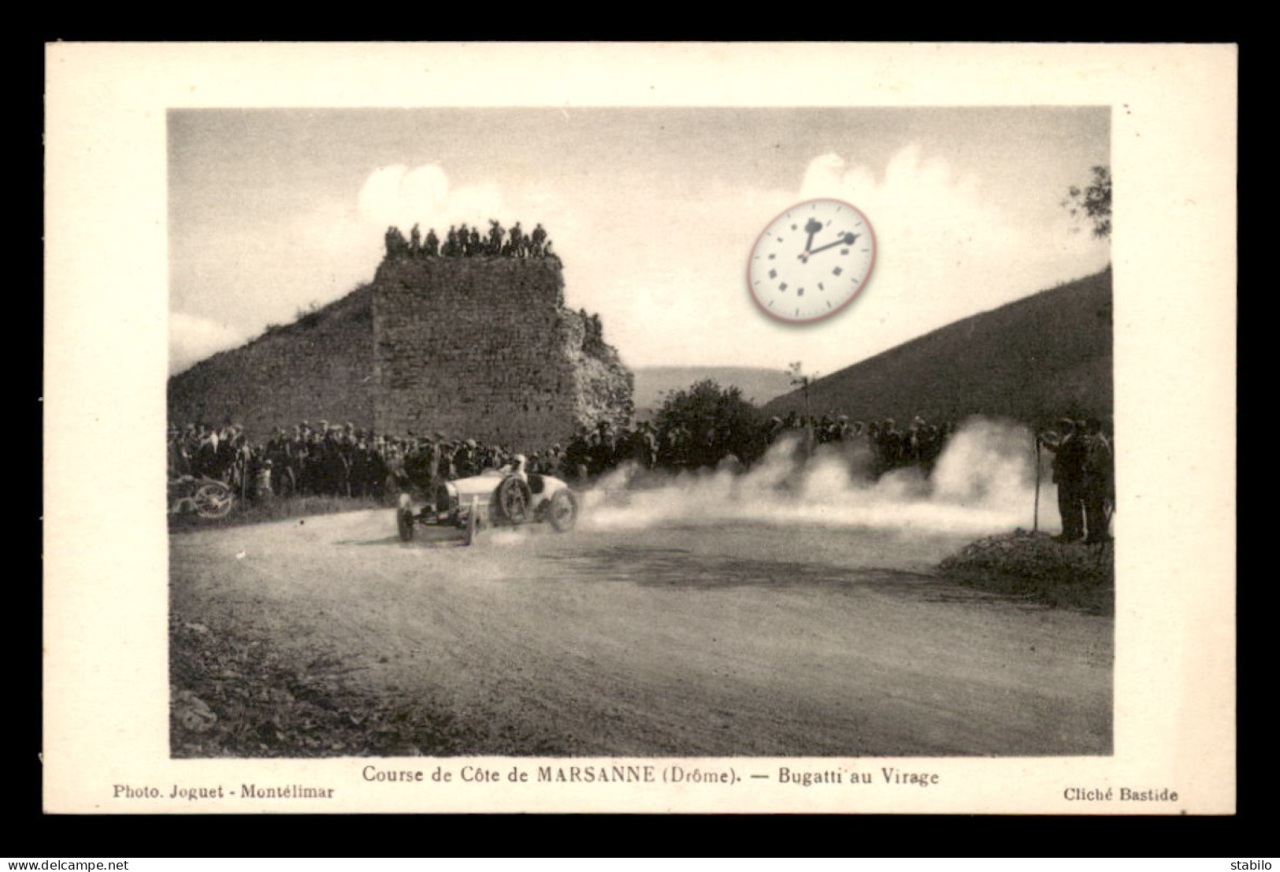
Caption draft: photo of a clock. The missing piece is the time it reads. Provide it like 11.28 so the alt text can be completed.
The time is 12.12
